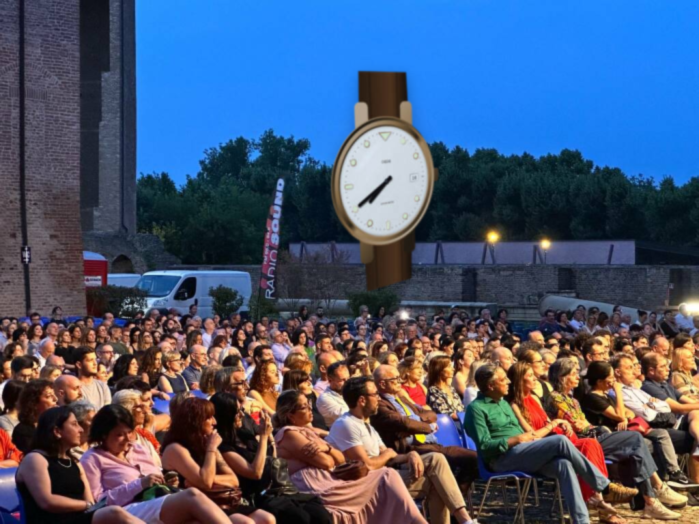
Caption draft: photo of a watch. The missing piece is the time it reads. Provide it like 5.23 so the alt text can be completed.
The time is 7.40
